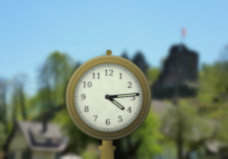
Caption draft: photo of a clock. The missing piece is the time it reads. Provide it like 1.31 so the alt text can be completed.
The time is 4.14
